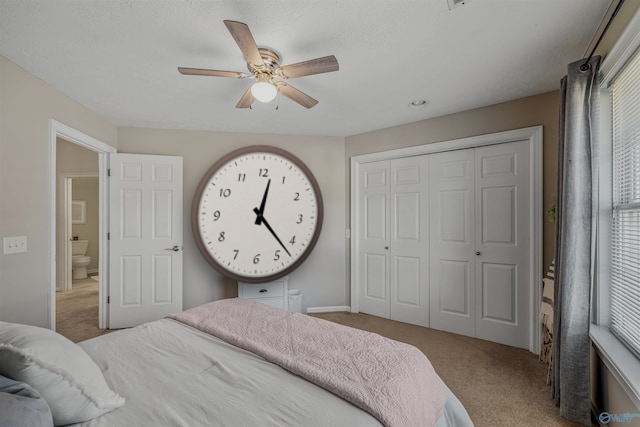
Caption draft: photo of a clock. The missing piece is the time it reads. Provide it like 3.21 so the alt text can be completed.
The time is 12.23
